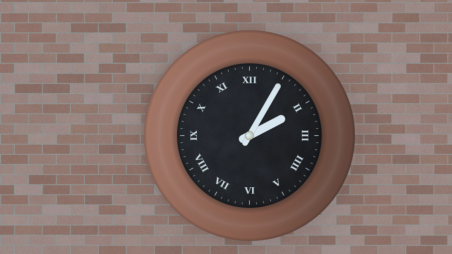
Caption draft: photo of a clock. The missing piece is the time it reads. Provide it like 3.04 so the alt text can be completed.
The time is 2.05
